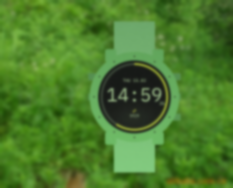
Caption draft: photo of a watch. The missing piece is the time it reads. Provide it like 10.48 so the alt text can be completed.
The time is 14.59
